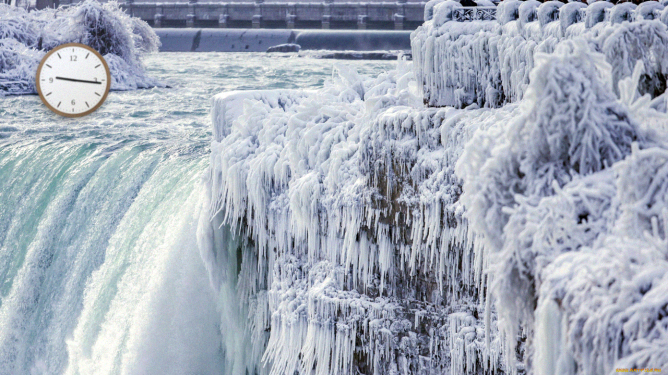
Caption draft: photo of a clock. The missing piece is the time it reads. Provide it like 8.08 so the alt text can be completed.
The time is 9.16
